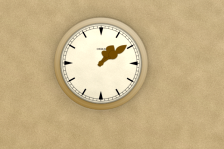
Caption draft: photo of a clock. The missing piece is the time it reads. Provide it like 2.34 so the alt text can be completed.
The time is 1.09
